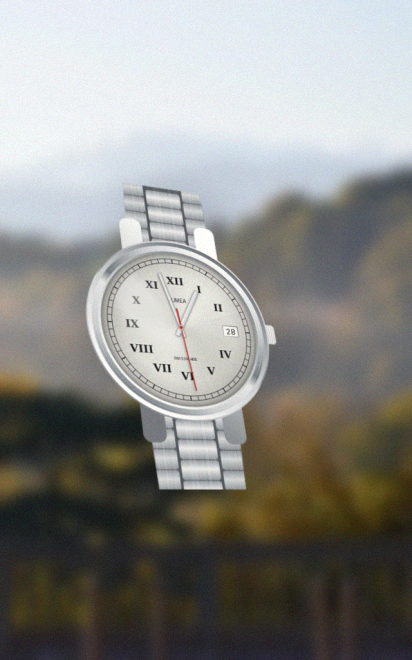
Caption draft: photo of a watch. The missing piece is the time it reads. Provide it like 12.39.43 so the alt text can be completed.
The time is 12.57.29
